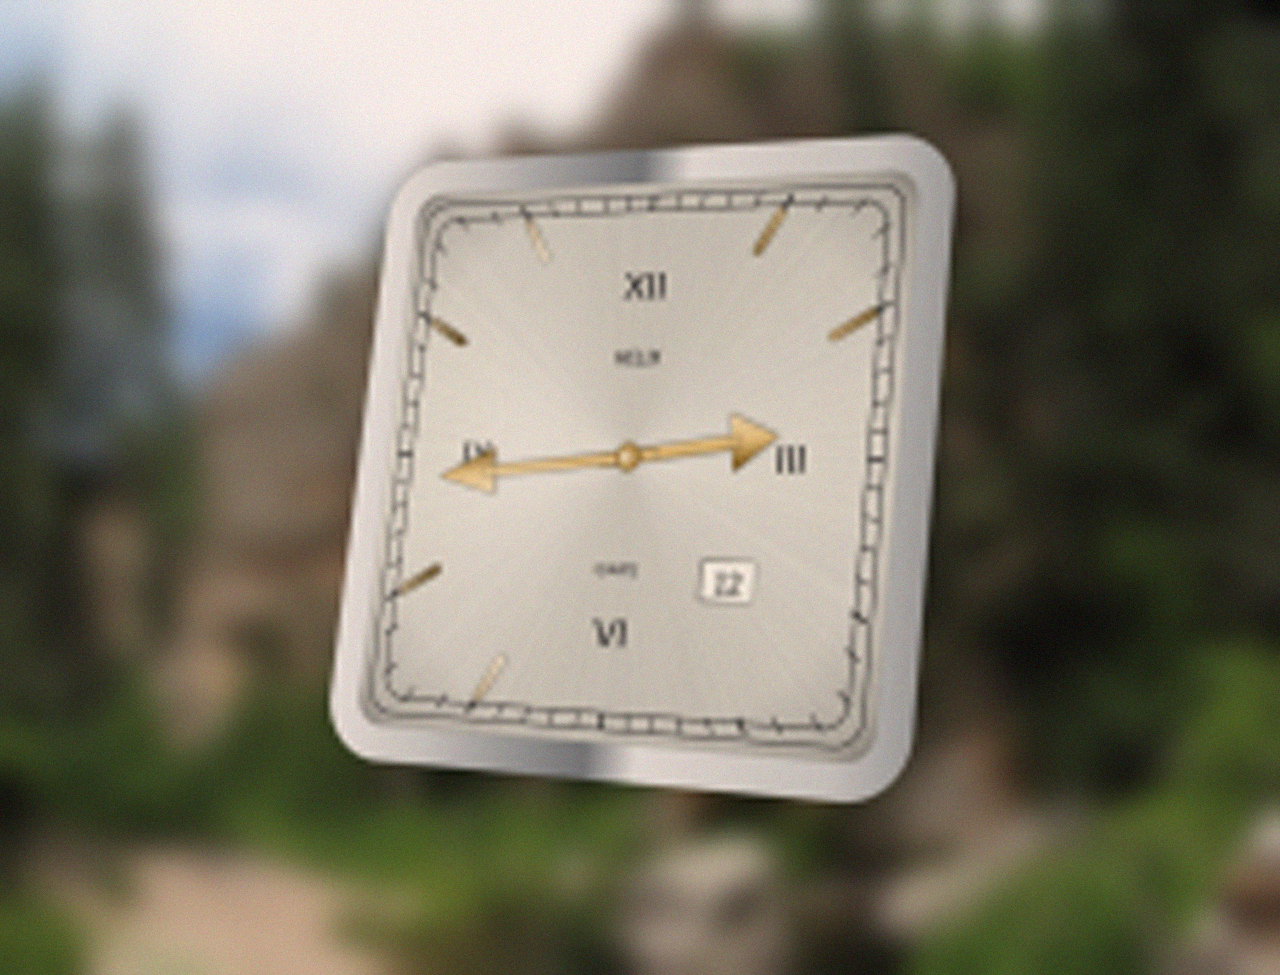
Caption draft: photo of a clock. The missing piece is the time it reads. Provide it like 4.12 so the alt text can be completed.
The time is 2.44
